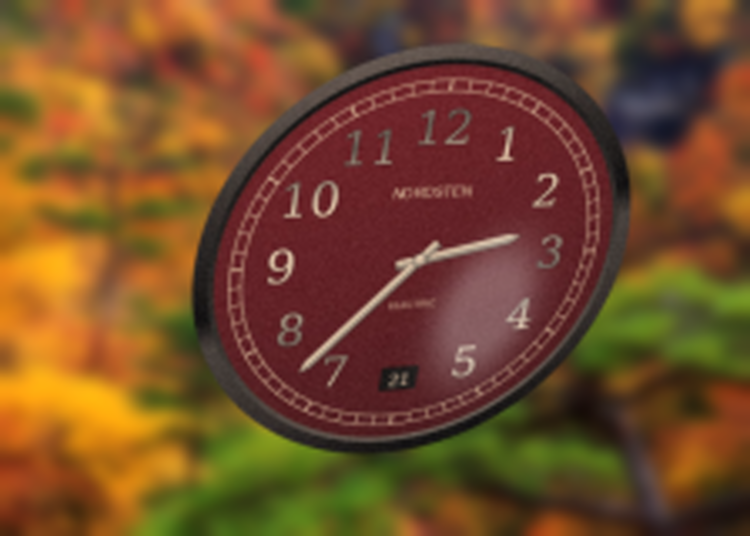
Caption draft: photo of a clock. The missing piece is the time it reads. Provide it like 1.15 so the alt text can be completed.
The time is 2.37
